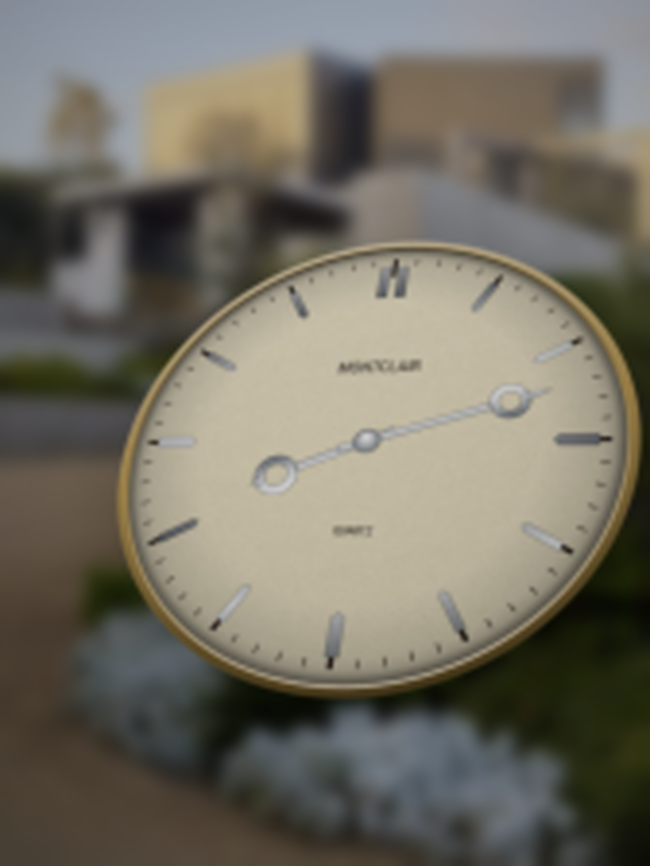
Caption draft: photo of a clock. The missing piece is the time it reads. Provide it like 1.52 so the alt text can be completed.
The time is 8.12
